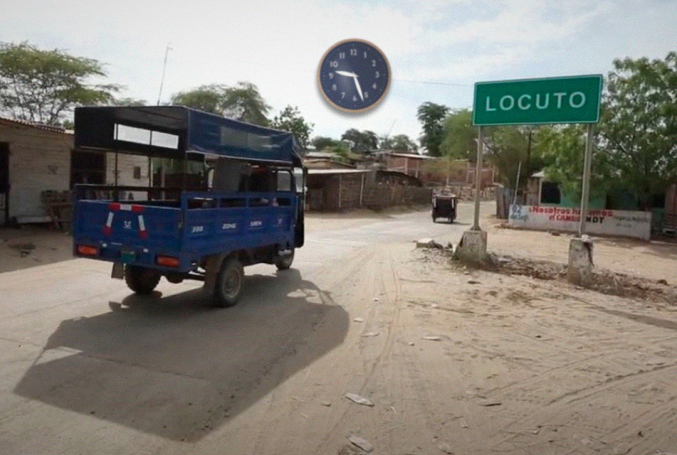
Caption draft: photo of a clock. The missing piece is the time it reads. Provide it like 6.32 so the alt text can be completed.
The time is 9.27
